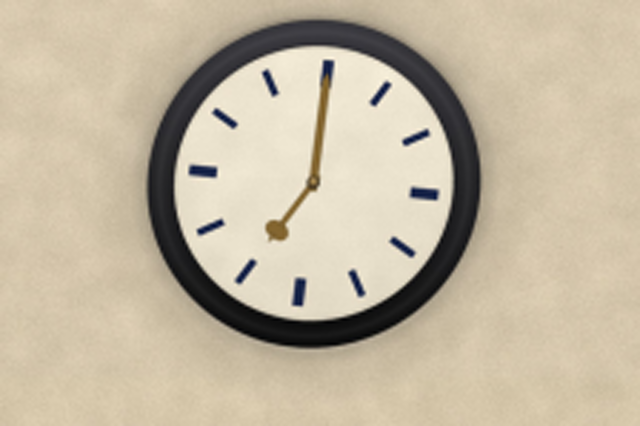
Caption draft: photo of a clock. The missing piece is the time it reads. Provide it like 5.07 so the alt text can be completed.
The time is 7.00
